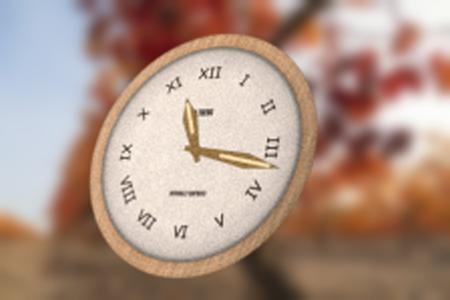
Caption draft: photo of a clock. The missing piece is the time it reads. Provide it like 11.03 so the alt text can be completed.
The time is 11.17
